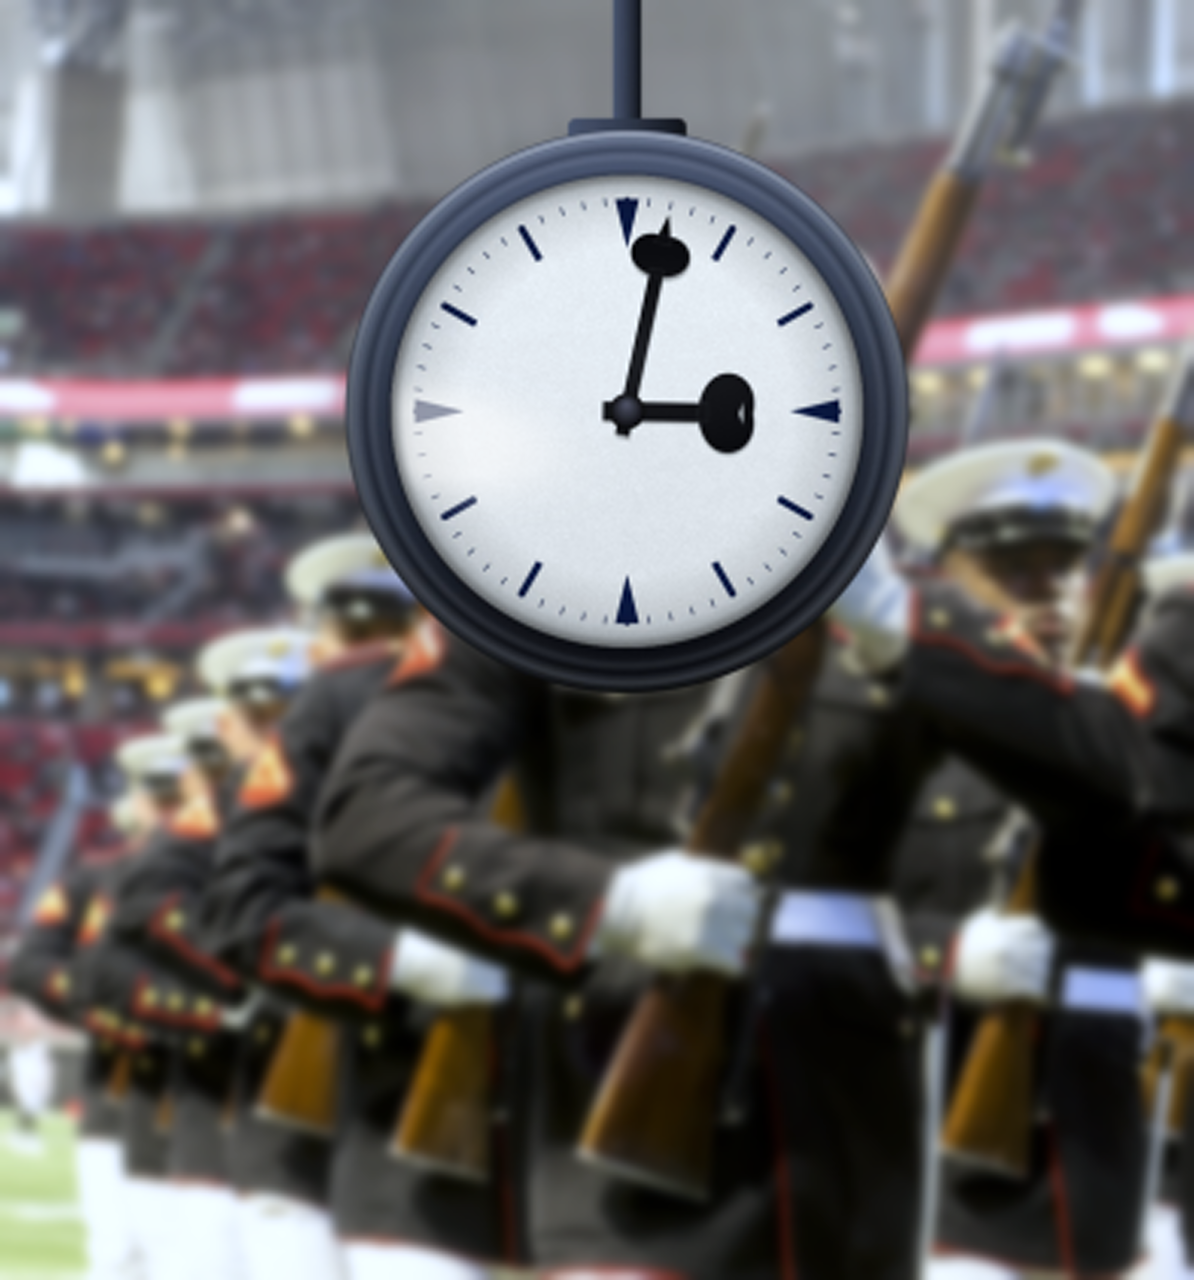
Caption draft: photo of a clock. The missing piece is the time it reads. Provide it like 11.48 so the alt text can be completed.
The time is 3.02
